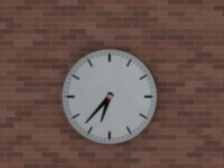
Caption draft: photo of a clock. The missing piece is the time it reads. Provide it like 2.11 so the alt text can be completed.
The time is 6.37
